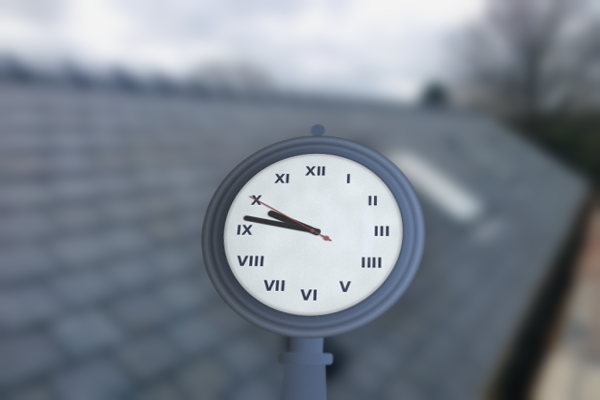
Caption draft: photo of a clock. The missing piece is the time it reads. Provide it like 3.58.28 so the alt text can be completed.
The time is 9.46.50
